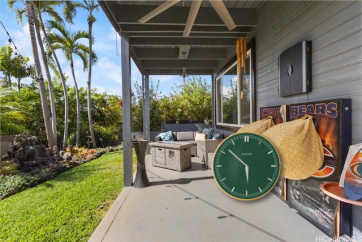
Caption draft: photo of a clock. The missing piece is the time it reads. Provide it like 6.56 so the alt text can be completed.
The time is 5.52
